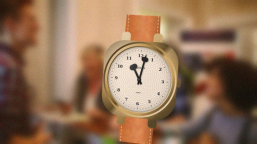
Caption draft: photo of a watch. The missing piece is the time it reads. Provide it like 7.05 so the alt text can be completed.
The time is 11.02
